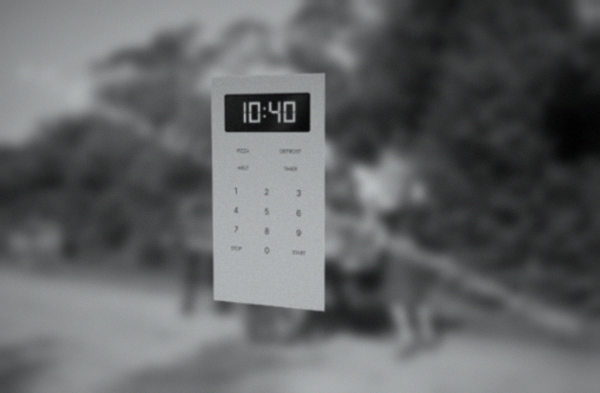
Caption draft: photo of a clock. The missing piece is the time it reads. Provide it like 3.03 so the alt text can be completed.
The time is 10.40
